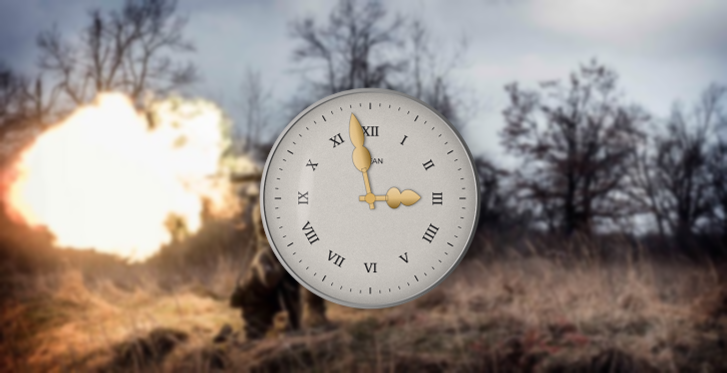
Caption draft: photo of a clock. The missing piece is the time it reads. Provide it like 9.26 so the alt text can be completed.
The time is 2.58
